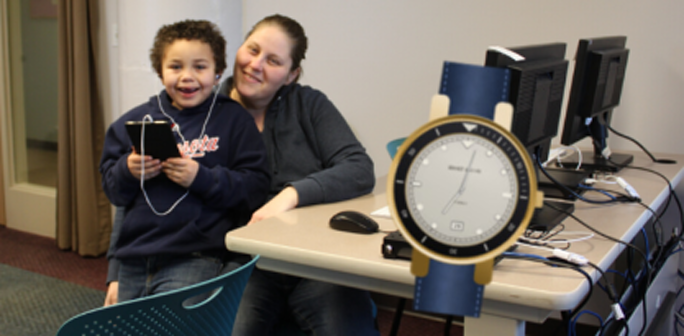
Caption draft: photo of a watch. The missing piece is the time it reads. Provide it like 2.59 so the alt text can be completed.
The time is 7.02
